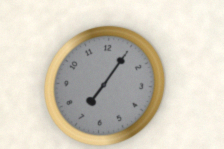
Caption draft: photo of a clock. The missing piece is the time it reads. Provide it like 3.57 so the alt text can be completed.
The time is 7.05
